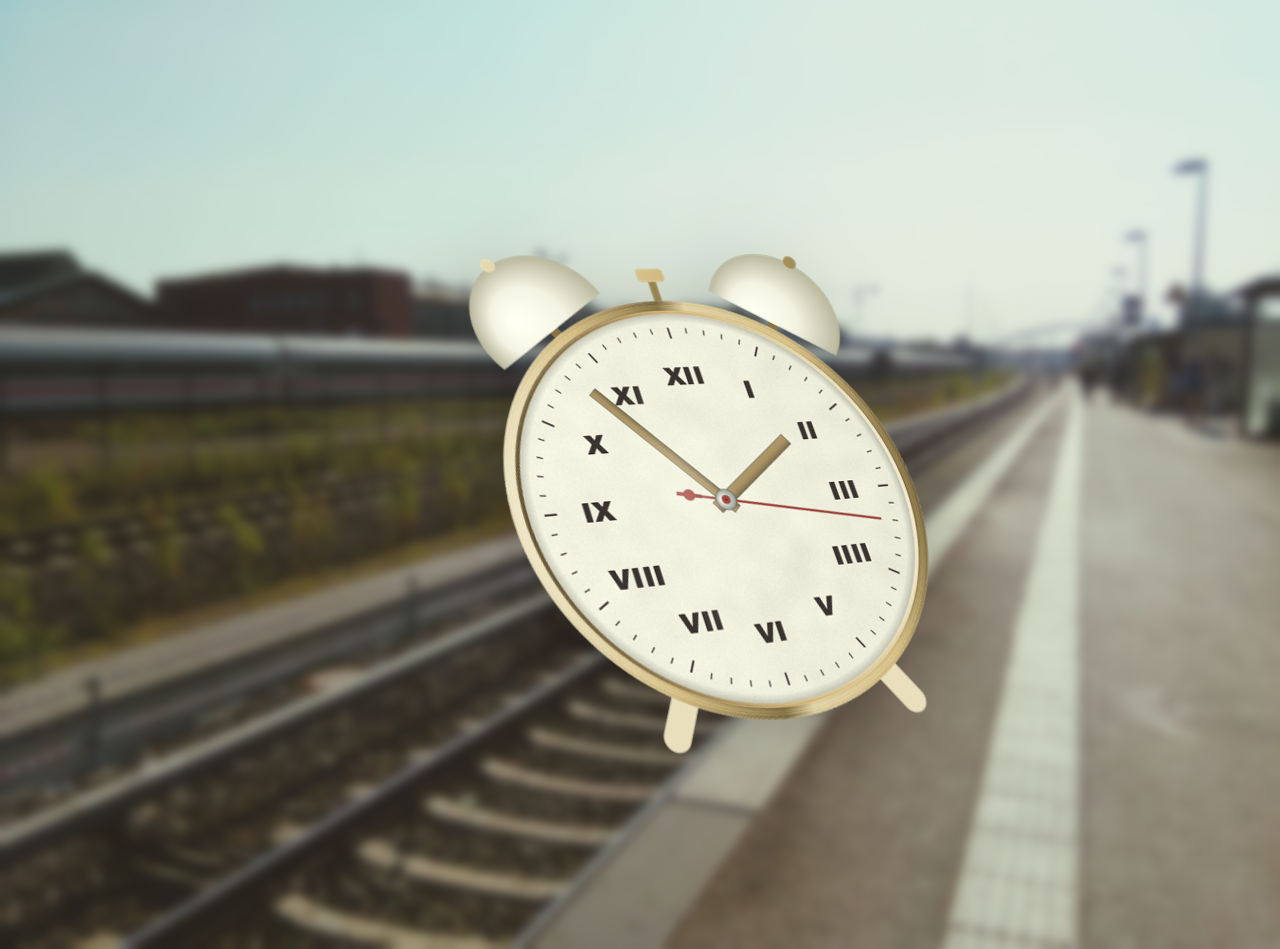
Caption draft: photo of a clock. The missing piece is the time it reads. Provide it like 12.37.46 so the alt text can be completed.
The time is 1.53.17
